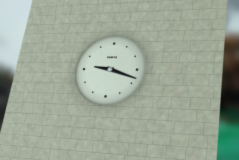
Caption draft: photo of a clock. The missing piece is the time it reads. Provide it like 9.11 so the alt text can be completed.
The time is 9.18
